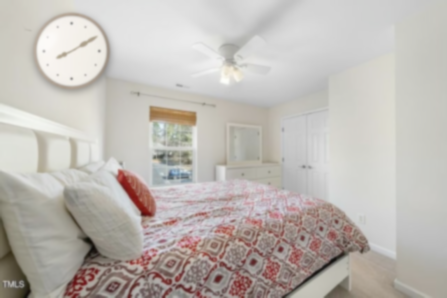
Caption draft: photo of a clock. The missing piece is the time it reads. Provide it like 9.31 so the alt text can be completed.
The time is 8.10
